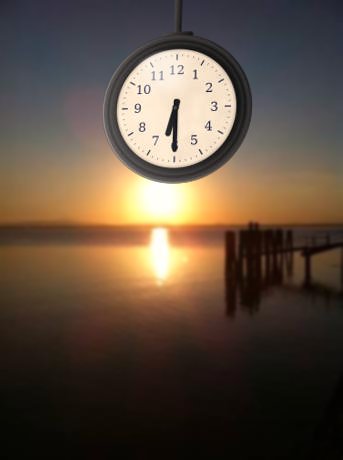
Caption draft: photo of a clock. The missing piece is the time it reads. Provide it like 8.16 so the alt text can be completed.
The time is 6.30
